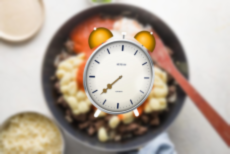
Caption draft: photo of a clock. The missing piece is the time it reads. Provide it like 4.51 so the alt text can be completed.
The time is 7.38
